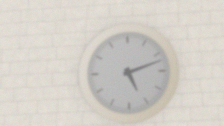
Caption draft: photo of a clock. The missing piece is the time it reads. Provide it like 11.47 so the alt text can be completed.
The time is 5.12
